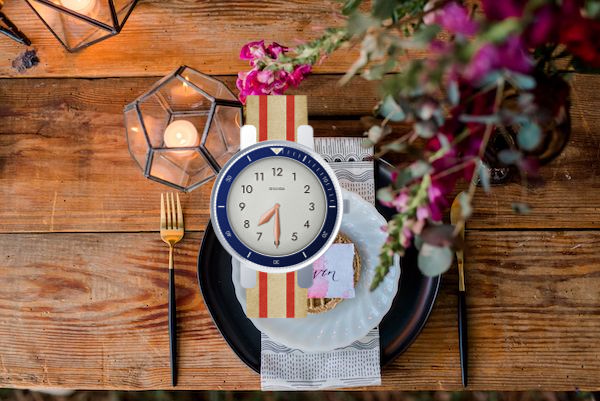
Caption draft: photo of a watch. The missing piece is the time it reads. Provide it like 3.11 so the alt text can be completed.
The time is 7.30
